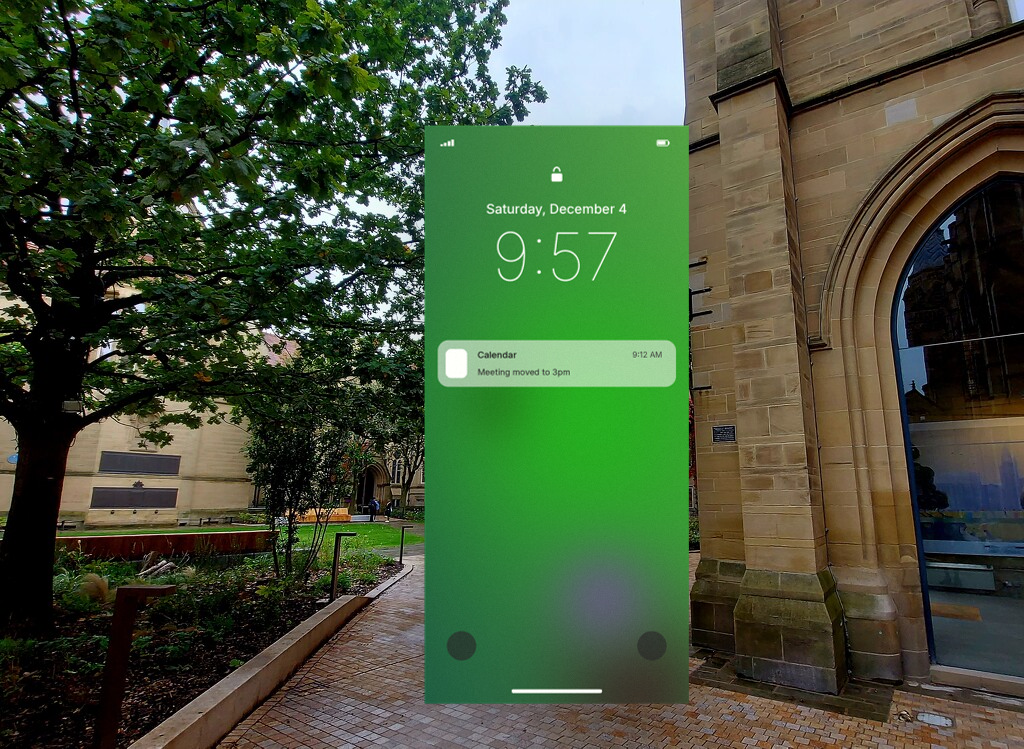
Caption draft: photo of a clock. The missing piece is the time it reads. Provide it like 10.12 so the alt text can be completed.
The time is 9.57
